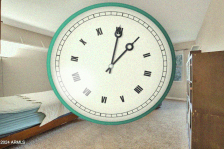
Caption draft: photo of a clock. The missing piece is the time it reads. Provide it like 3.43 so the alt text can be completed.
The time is 1.00
